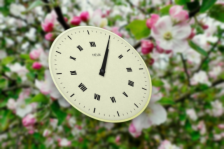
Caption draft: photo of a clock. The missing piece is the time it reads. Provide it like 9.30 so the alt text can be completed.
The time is 1.05
